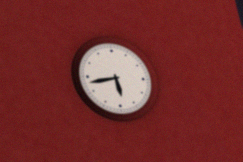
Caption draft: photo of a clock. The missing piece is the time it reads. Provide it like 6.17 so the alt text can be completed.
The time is 5.43
